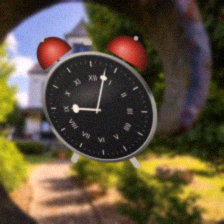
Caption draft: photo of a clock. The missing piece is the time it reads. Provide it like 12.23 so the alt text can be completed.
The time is 9.03
